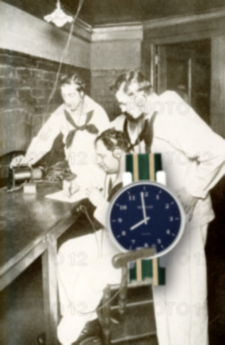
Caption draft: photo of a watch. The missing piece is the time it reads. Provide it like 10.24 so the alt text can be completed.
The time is 7.59
